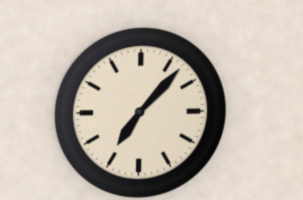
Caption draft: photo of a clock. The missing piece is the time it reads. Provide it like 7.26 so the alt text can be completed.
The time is 7.07
